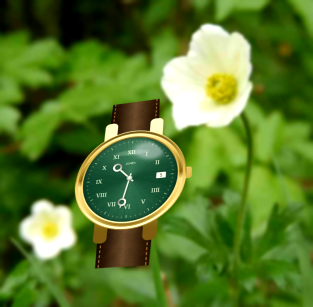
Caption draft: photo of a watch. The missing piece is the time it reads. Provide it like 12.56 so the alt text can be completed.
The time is 10.32
